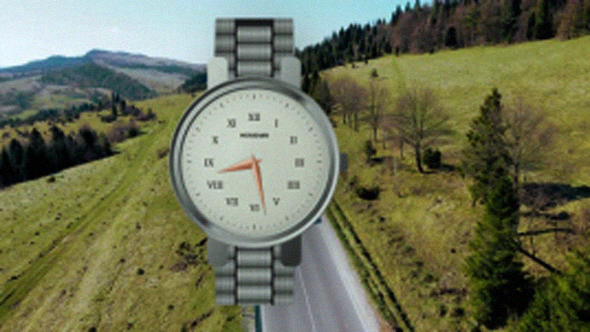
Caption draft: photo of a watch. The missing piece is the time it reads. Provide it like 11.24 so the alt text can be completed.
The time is 8.28
